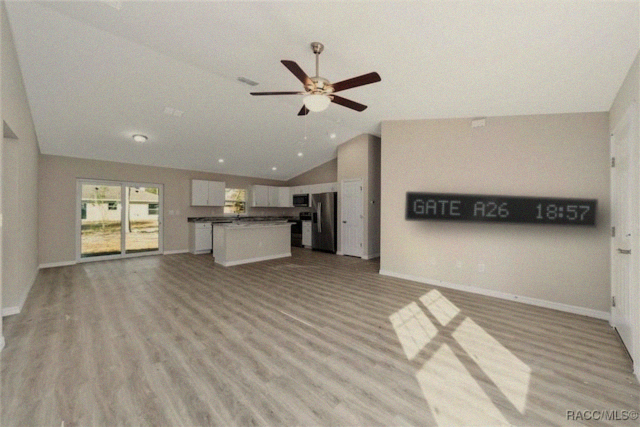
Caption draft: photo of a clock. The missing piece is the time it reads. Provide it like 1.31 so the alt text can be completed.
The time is 18.57
